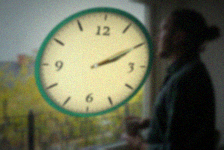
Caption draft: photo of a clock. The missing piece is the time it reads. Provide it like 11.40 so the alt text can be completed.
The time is 2.10
